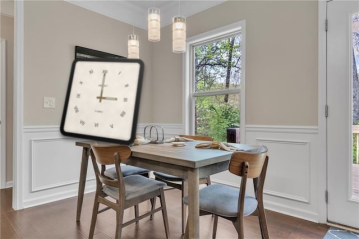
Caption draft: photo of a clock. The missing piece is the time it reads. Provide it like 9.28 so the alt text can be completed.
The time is 3.00
